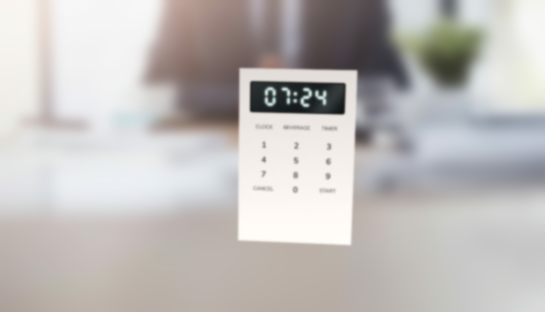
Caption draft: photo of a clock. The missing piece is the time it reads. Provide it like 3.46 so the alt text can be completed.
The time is 7.24
